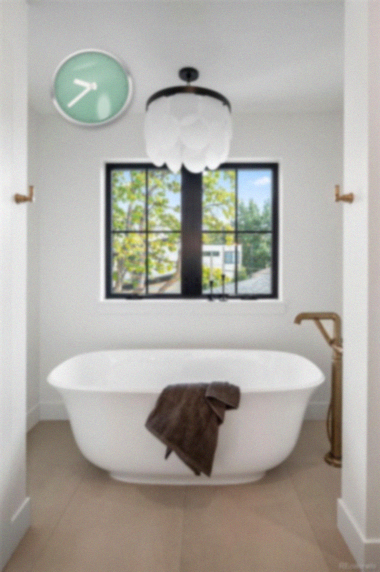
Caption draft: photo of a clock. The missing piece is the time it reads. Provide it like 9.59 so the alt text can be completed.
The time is 9.38
